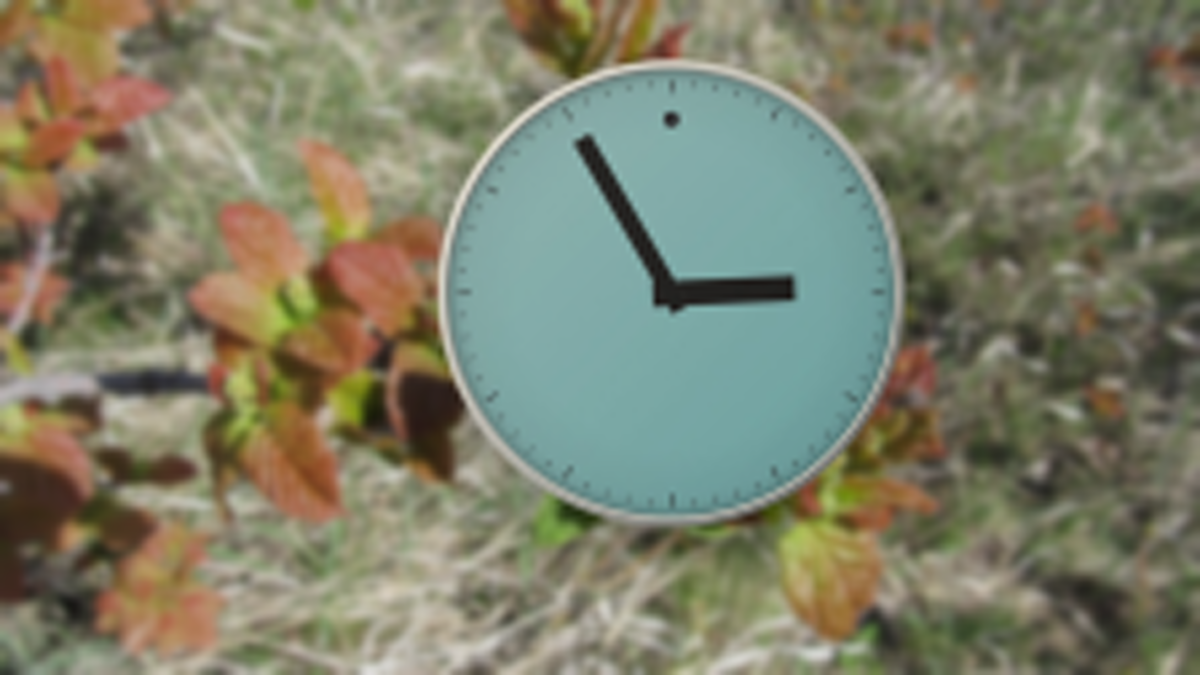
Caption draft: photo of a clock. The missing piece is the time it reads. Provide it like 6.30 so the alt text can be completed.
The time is 2.55
